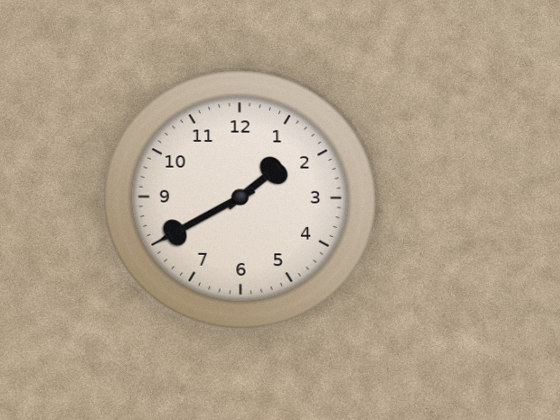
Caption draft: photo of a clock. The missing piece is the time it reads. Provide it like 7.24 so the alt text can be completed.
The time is 1.40
